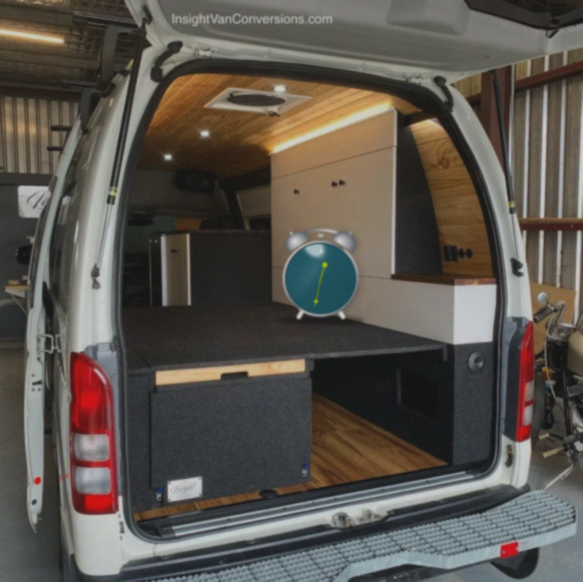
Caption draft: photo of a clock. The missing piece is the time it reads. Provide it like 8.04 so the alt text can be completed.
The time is 12.32
